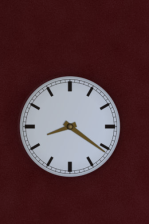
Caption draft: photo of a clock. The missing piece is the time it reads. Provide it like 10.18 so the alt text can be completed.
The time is 8.21
